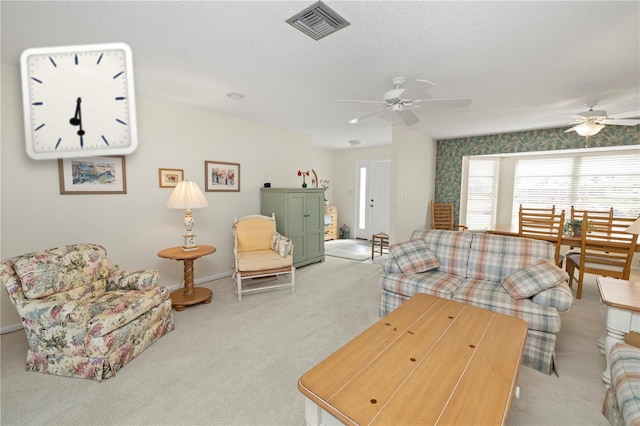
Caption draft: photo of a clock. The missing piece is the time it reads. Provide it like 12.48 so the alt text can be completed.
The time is 6.30
